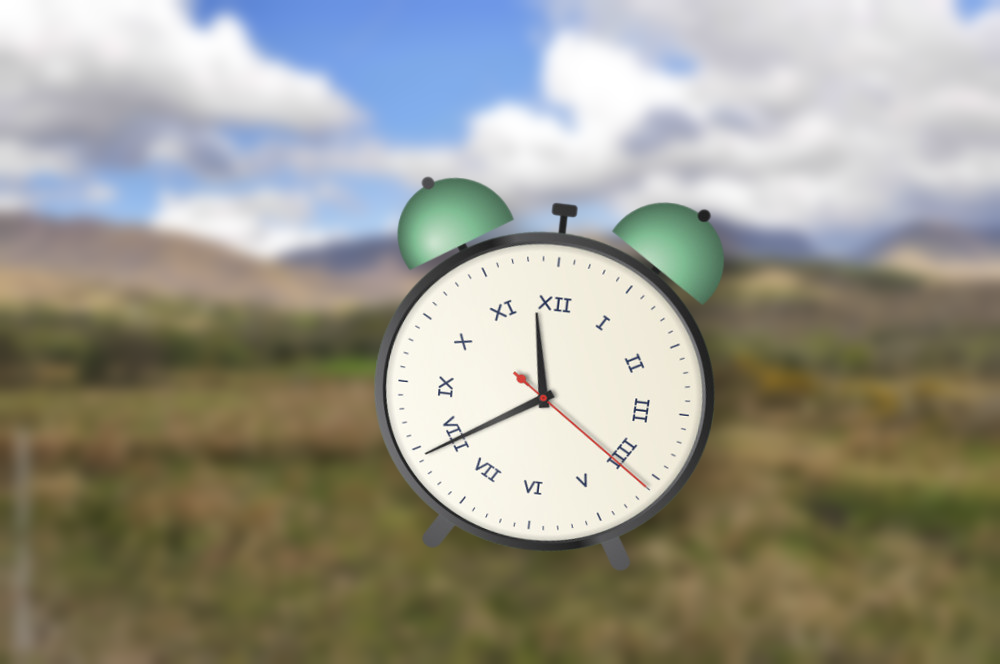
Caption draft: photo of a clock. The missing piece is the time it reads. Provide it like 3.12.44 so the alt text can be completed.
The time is 11.39.21
